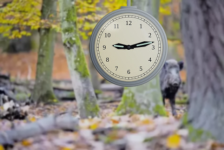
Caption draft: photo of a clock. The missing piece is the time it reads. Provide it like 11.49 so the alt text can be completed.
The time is 9.13
